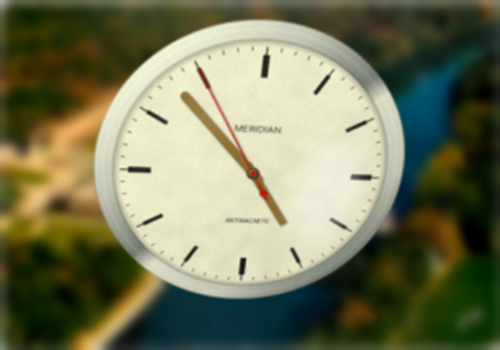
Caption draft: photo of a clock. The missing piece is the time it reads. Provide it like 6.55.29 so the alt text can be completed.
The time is 4.52.55
